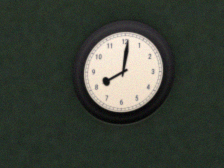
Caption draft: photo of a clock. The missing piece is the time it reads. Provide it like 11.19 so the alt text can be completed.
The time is 8.01
